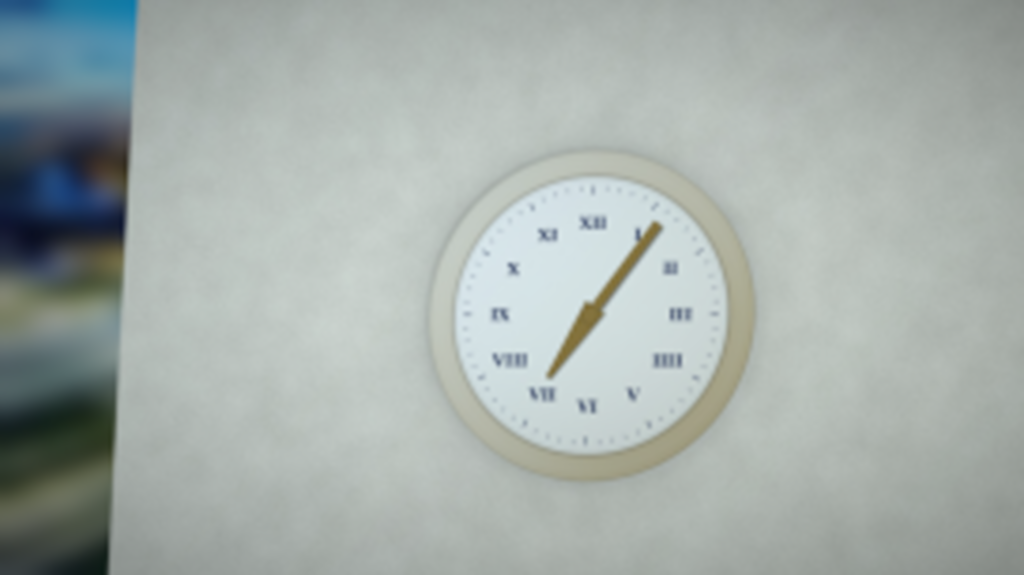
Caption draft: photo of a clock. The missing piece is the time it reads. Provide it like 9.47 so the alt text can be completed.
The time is 7.06
